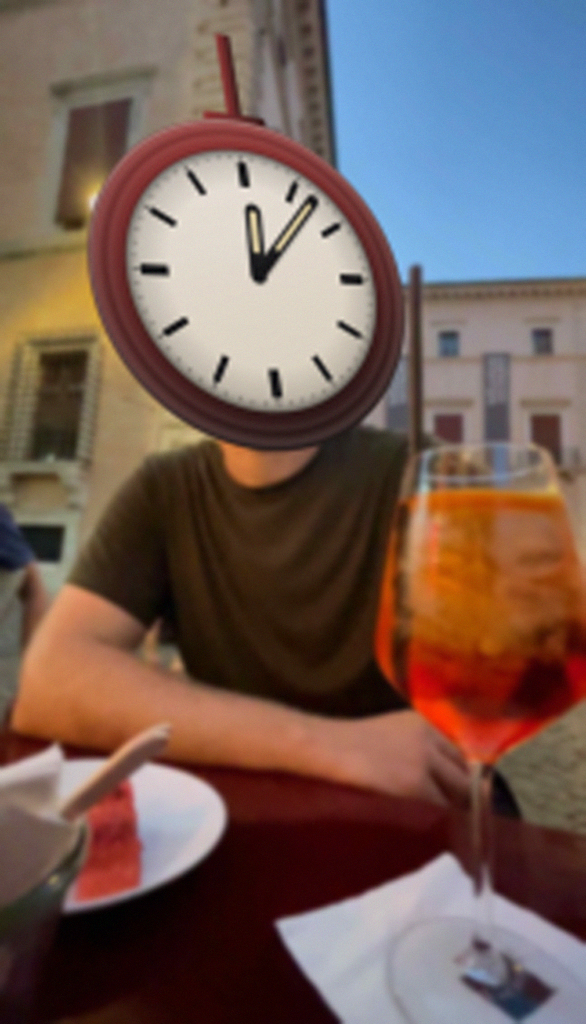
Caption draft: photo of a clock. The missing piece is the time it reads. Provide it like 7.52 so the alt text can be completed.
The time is 12.07
